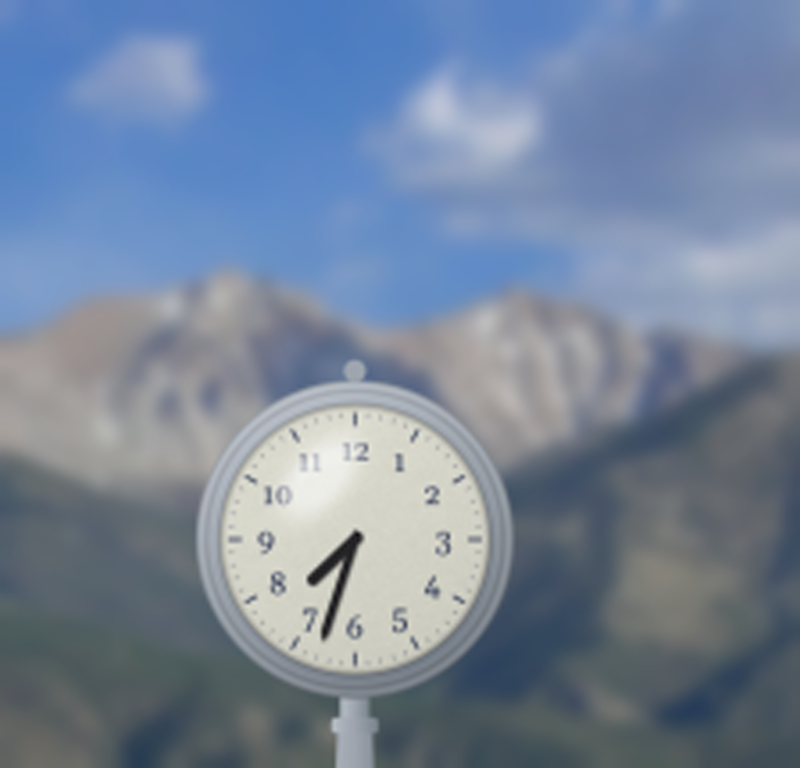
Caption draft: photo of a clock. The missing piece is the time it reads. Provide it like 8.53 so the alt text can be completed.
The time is 7.33
